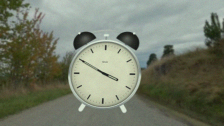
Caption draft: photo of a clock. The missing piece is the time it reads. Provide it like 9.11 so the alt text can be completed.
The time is 3.50
